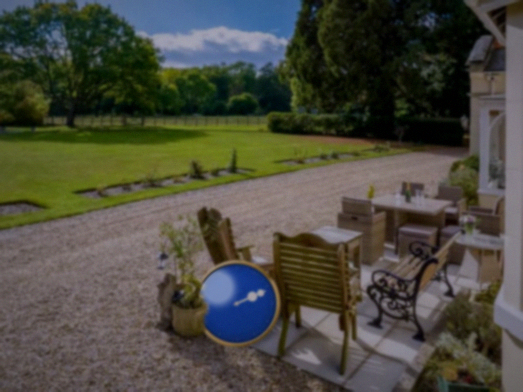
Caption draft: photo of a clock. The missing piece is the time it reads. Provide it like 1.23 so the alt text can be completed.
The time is 2.11
